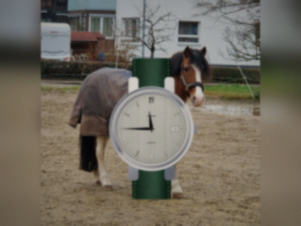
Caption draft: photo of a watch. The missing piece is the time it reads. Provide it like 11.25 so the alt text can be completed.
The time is 11.45
